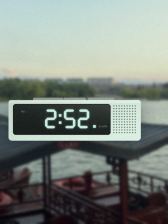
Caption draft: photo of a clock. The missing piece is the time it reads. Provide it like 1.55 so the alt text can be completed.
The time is 2.52
